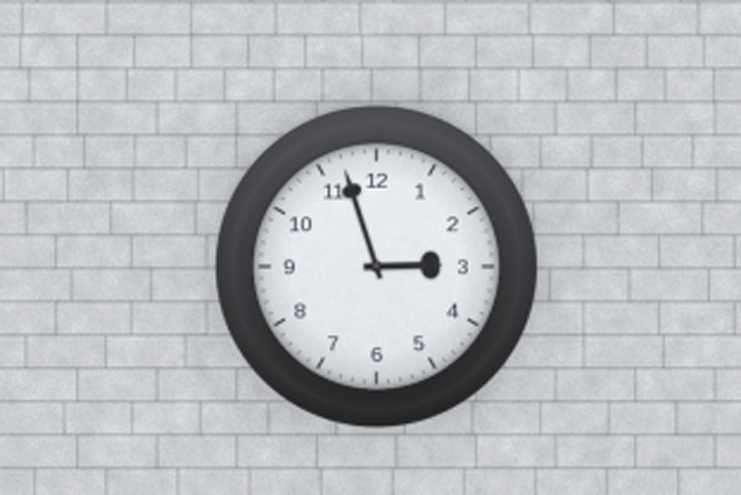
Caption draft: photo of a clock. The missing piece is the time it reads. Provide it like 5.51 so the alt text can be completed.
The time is 2.57
